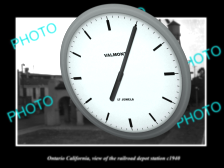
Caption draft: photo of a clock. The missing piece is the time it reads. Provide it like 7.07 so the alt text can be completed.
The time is 7.05
